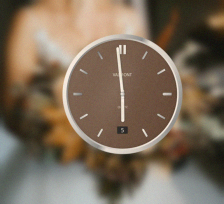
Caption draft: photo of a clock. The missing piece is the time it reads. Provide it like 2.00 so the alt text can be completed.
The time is 5.59
